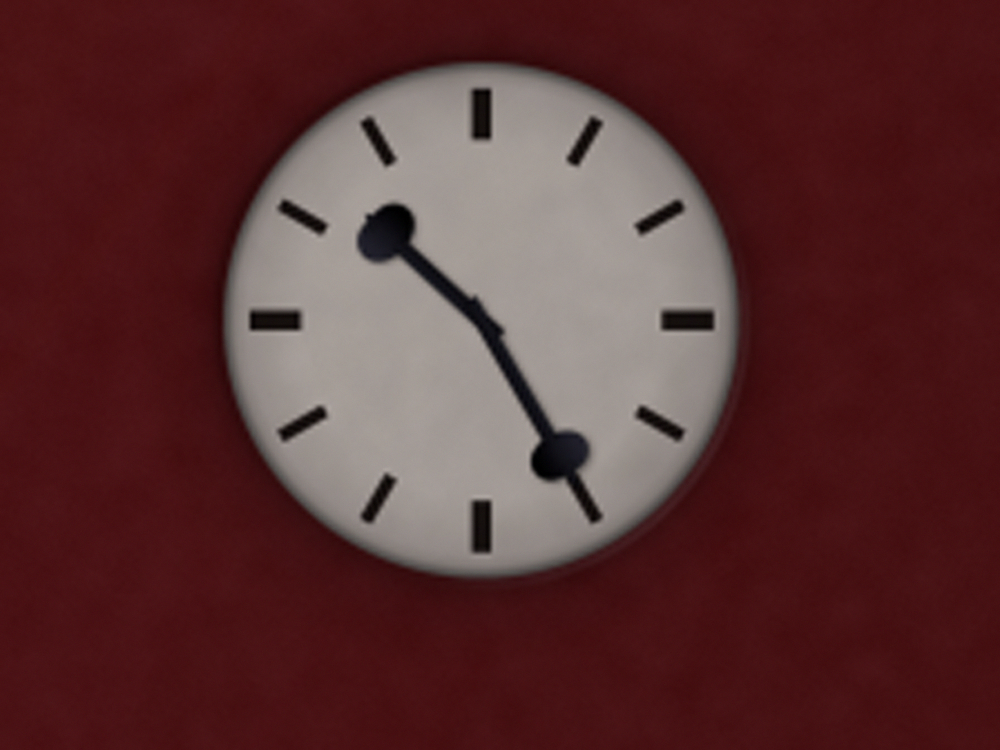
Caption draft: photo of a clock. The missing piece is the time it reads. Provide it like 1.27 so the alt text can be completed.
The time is 10.25
